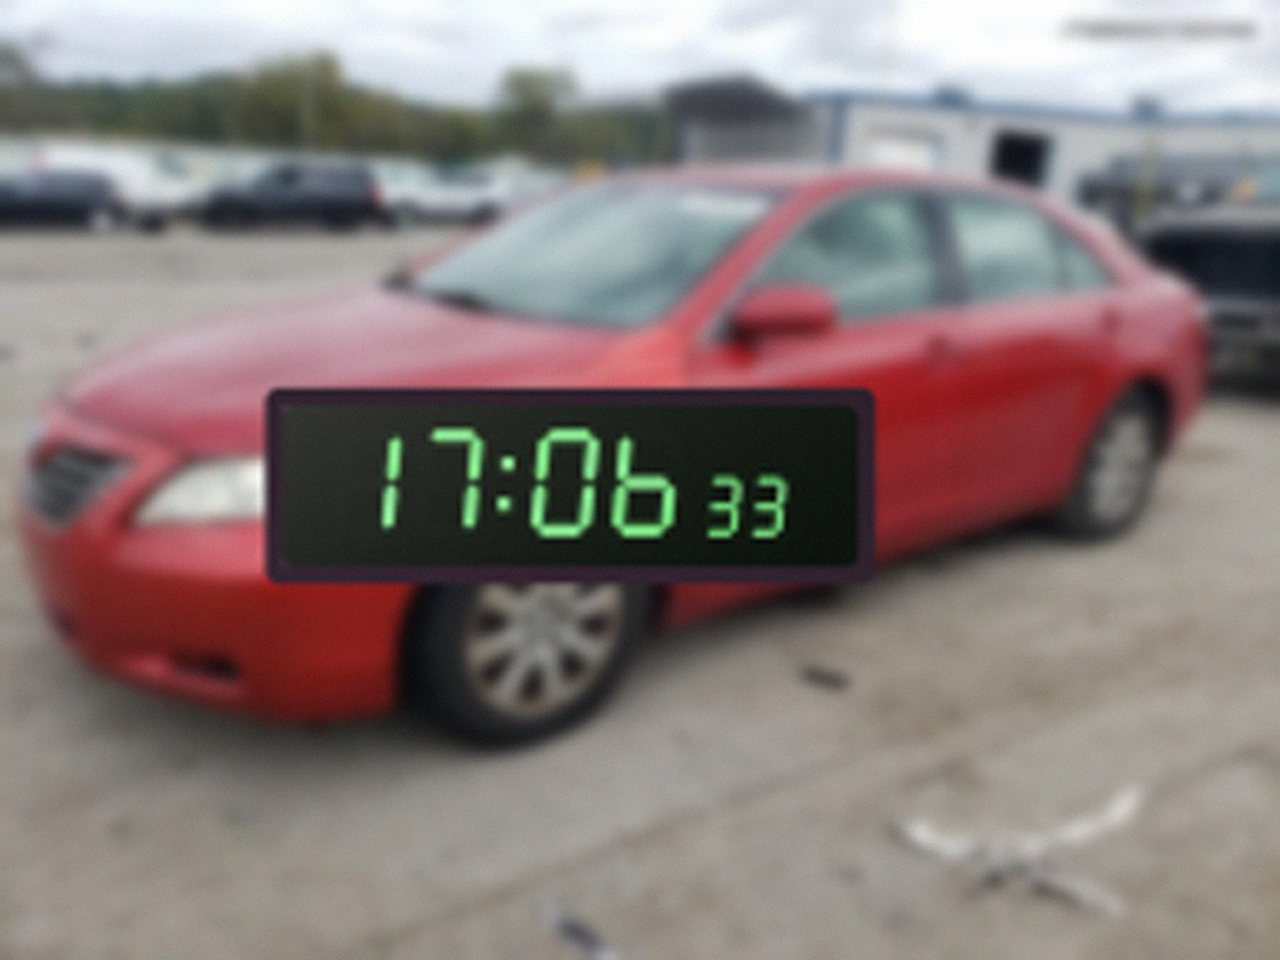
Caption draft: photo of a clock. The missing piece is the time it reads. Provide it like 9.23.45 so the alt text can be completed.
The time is 17.06.33
